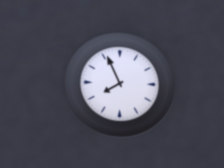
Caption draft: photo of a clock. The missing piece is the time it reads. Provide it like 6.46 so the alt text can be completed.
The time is 7.56
